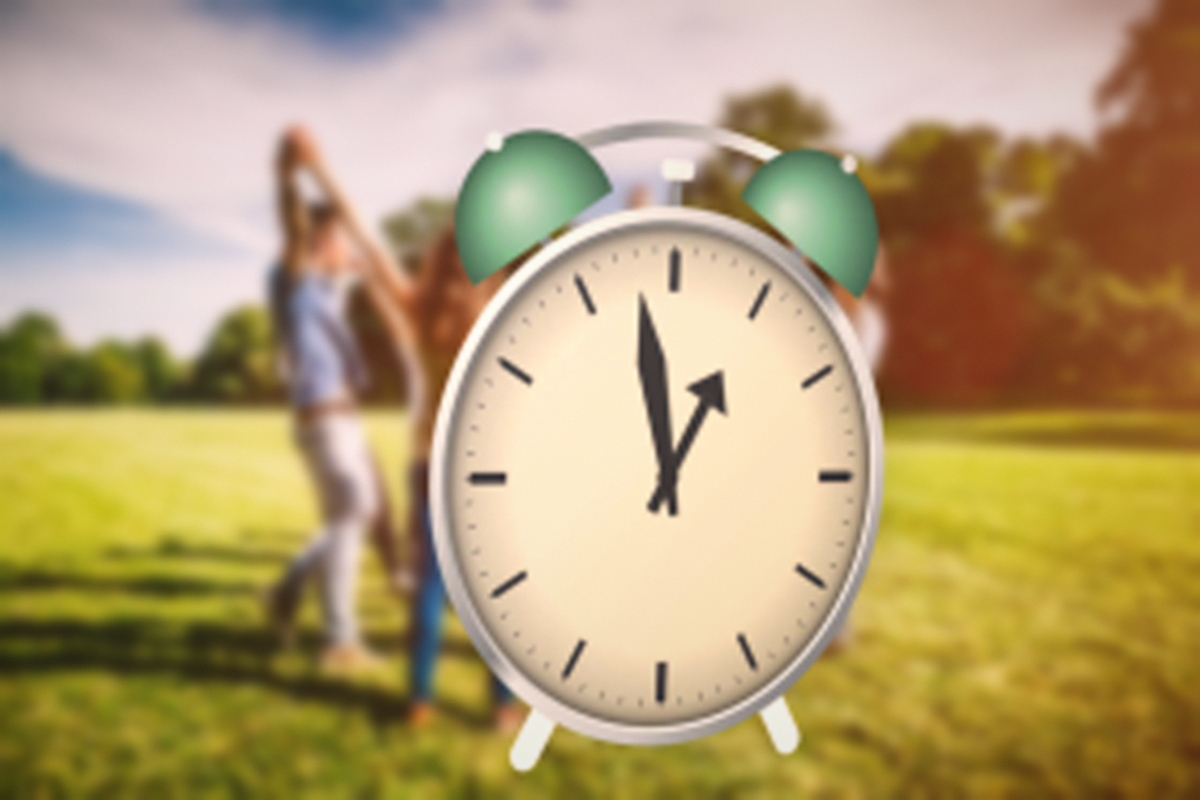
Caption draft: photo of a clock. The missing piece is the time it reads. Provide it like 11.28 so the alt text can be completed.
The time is 12.58
